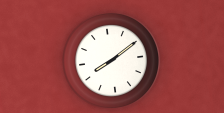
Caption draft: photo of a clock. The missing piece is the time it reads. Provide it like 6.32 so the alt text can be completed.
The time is 8.10
